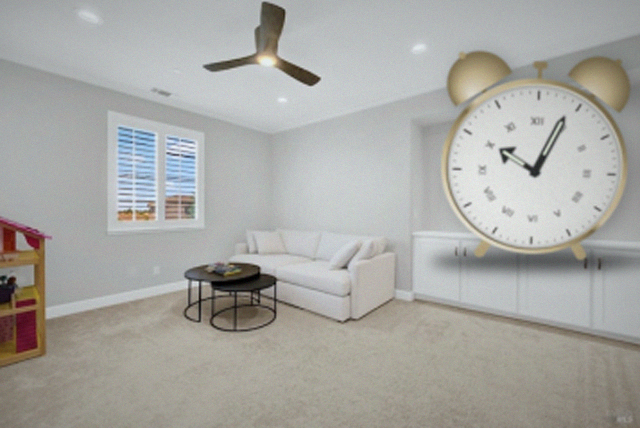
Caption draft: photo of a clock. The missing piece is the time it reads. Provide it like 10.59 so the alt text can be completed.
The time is 10.04
